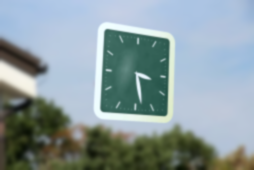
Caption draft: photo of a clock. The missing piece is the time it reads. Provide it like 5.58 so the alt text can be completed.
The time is 3.28
